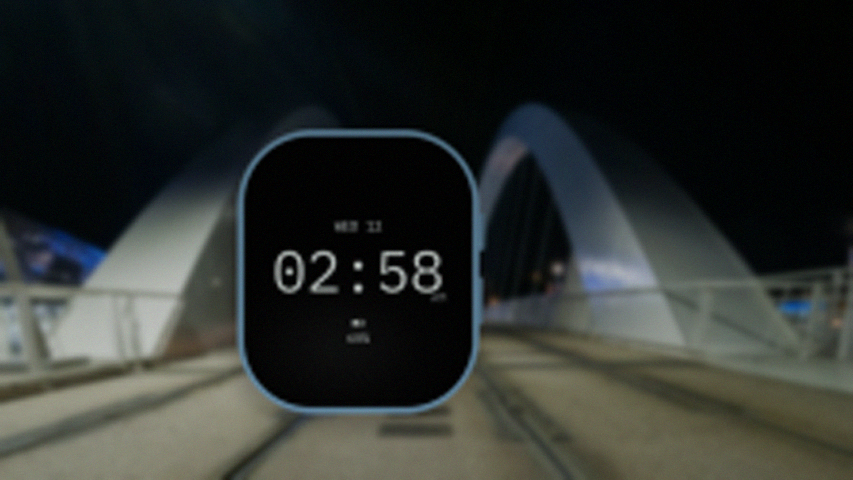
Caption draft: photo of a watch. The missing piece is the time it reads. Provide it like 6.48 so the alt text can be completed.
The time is 2.58
